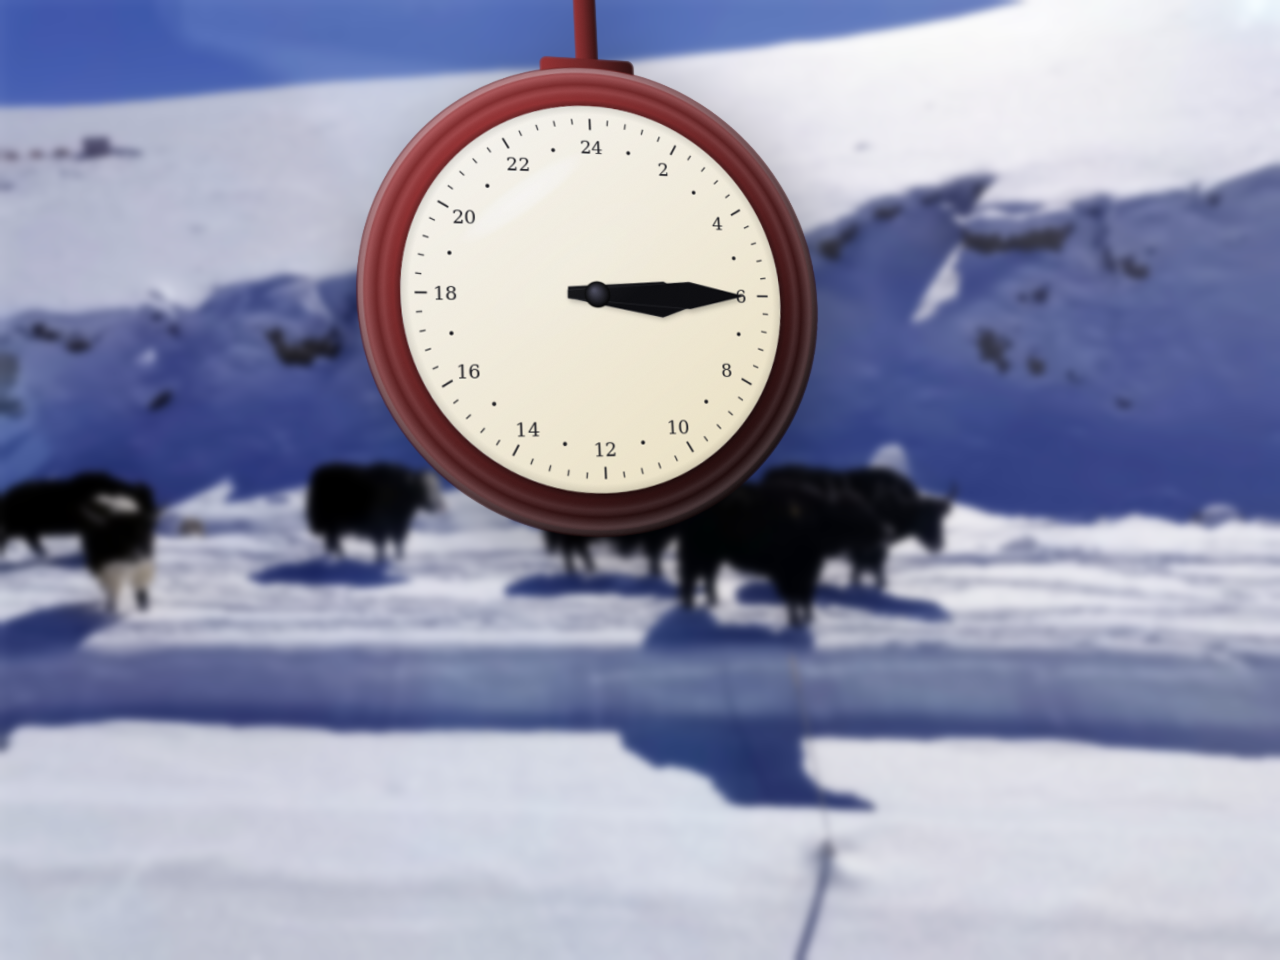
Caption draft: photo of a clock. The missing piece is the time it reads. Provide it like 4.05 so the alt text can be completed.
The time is 6.15
